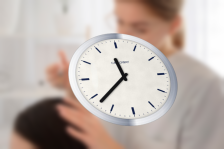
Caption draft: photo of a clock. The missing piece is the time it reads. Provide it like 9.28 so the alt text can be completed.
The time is 11.38
